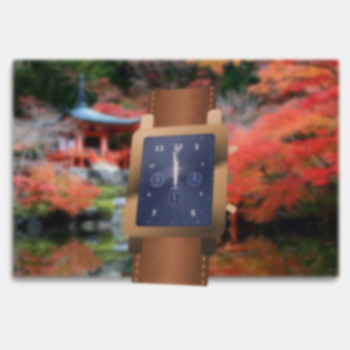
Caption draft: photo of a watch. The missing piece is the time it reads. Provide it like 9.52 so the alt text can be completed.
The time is 11.59
